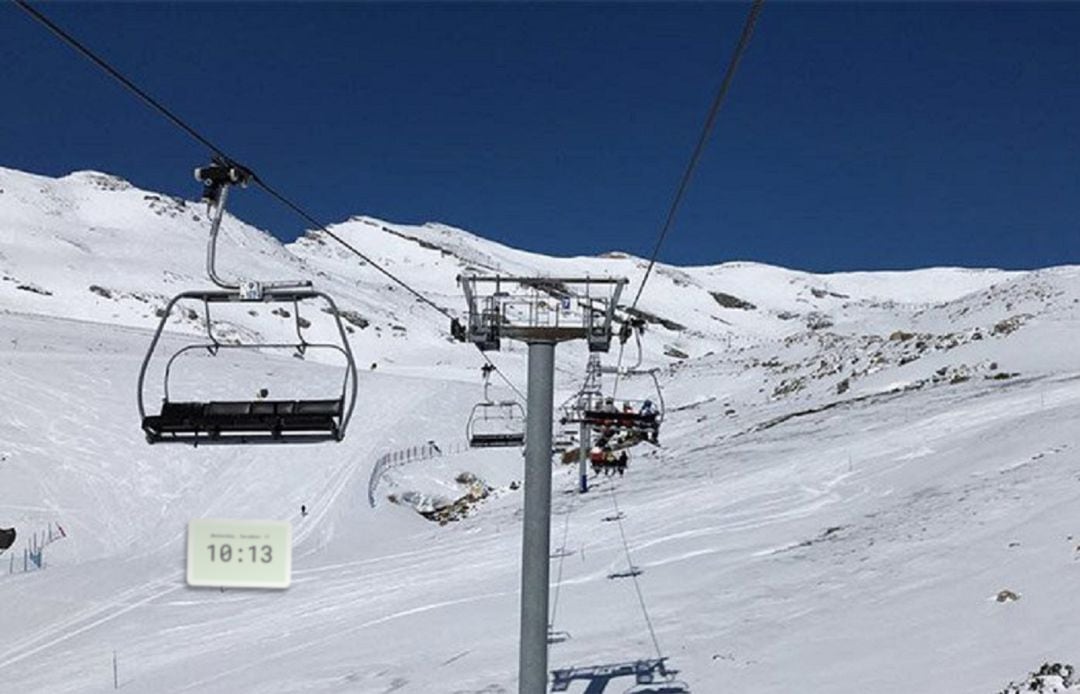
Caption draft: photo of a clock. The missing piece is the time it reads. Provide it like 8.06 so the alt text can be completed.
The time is 10.13
